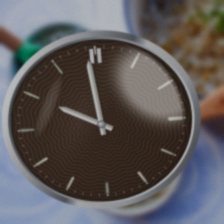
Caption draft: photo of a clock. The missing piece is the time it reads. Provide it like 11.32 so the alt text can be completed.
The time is 9.59
